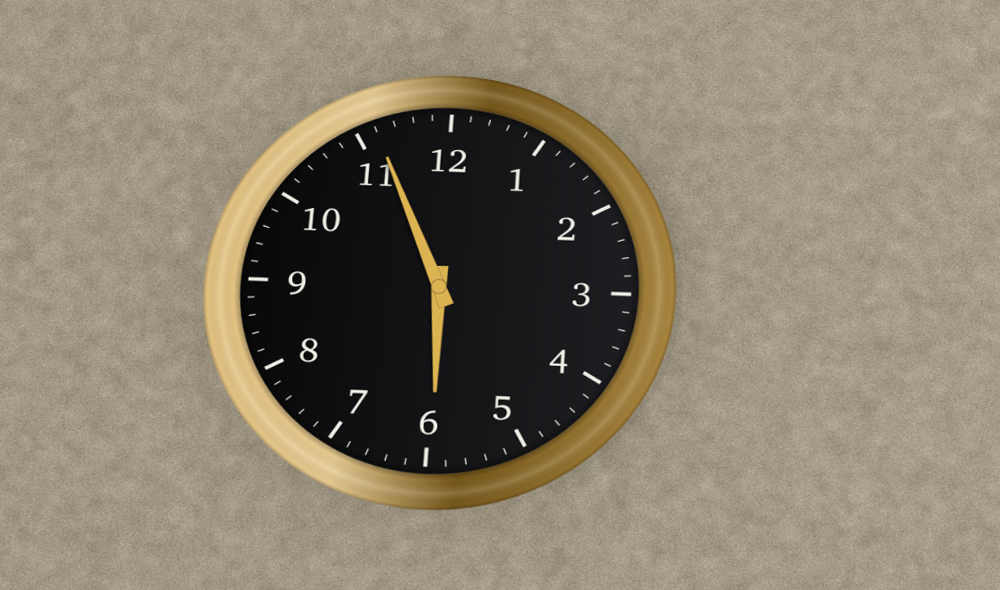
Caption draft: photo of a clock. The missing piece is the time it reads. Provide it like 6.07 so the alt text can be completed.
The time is 5.56
